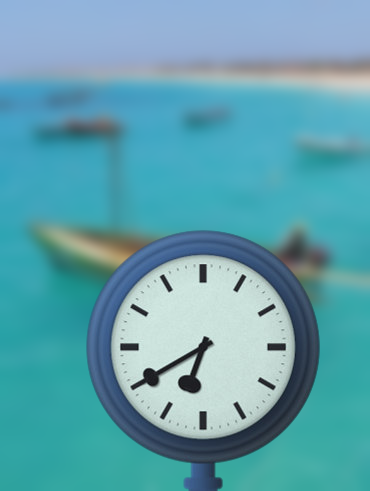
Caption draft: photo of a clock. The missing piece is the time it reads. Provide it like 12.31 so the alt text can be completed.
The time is 6.40
